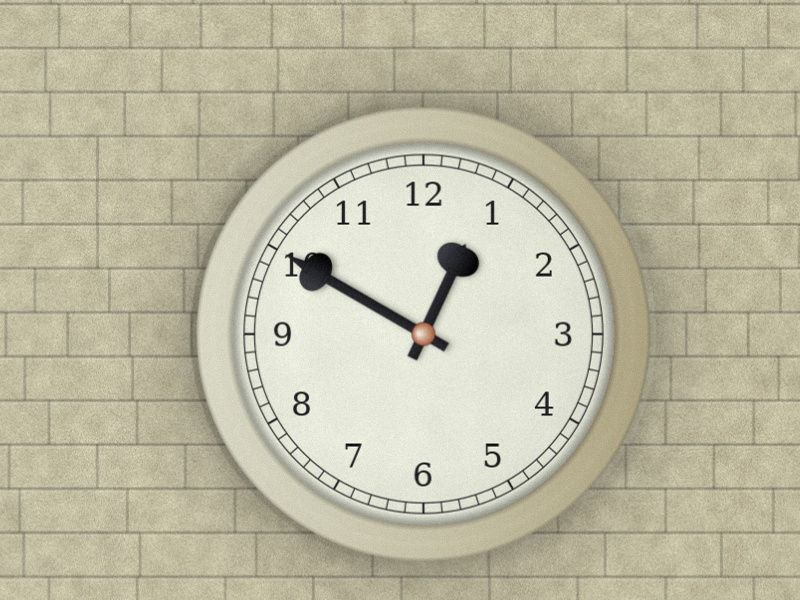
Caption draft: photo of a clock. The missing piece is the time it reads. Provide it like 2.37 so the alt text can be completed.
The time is 12.50
